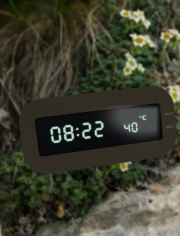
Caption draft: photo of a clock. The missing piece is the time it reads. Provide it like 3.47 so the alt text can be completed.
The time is 8.22
